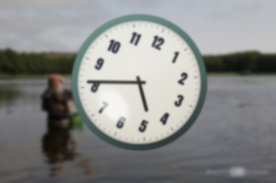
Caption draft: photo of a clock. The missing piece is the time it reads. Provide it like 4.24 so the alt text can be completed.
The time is 4.41
